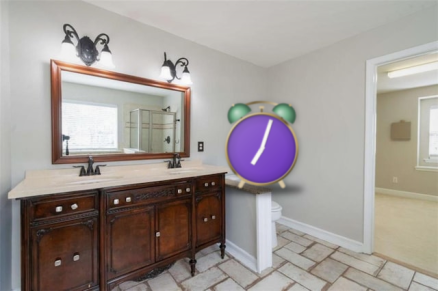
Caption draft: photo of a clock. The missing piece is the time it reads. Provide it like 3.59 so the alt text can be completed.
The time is 7.03
